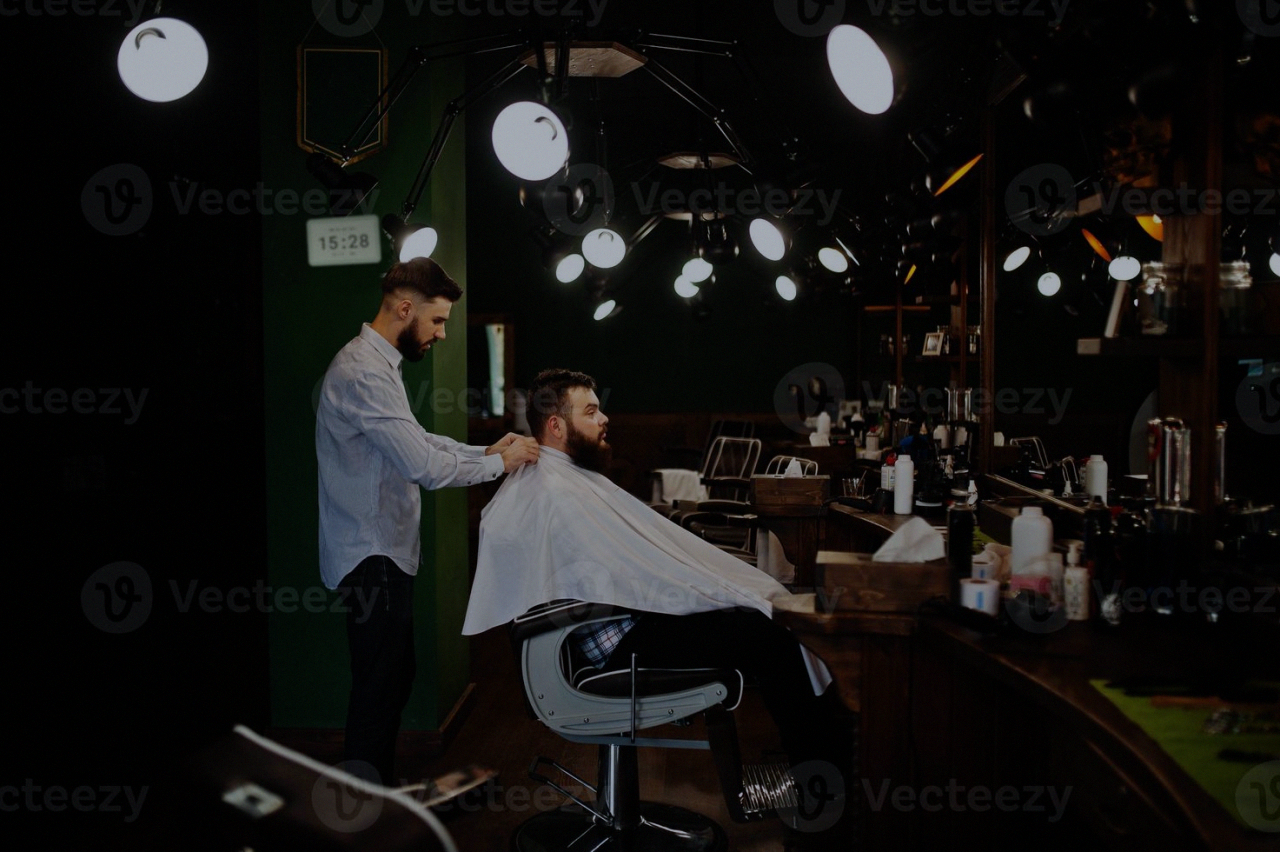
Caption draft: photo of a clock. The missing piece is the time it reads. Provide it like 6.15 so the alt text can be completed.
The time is 15.28
